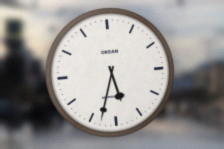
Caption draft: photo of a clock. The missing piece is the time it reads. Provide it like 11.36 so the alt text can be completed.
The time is 5.33
